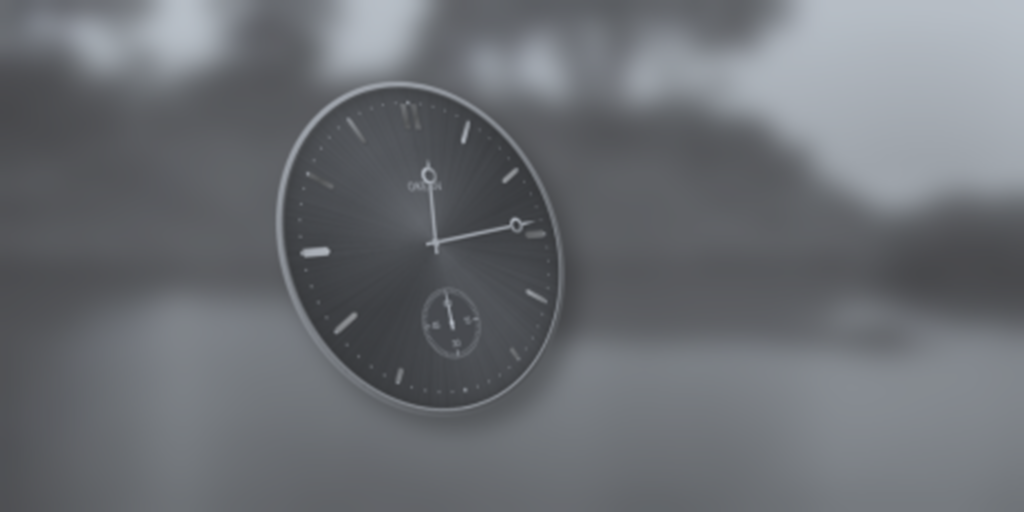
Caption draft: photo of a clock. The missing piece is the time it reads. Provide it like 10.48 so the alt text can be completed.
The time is 12.14
